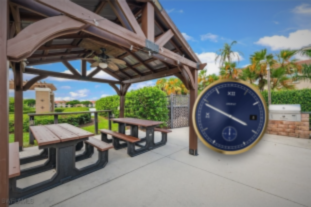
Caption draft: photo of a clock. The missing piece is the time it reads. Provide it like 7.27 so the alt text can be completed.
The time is 3.49
